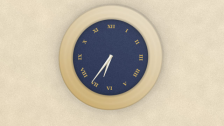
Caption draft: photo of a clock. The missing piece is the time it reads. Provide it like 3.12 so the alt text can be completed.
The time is 6.36
